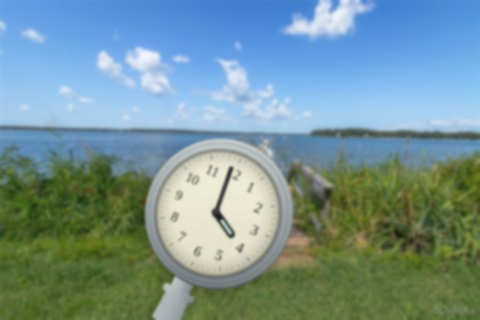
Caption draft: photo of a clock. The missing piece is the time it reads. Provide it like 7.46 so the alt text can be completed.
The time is 3.59
